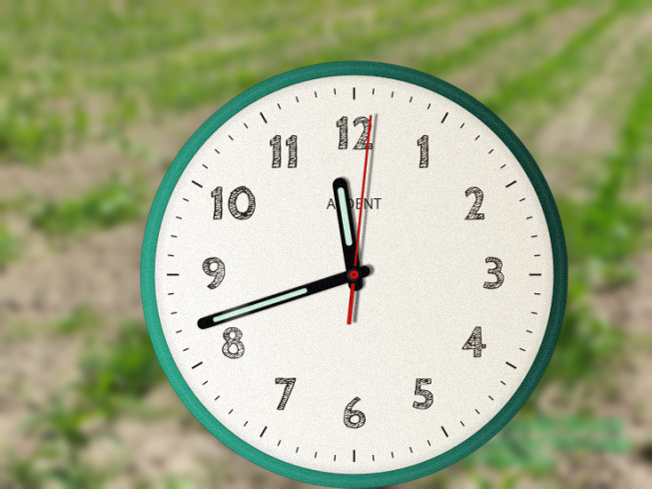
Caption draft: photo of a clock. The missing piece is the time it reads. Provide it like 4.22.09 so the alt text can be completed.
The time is 11.42.01
